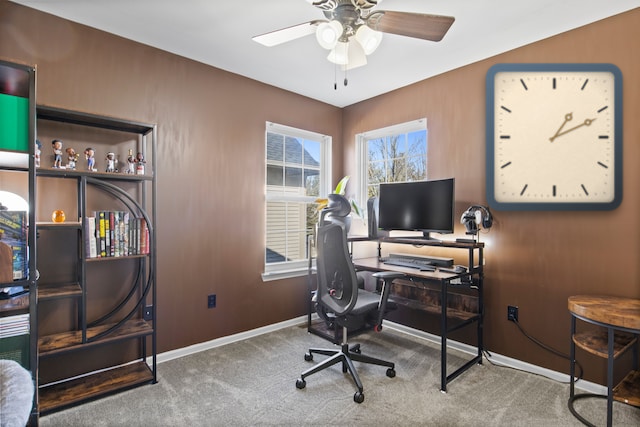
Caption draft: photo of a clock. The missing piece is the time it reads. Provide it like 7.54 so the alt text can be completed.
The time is 1.11
